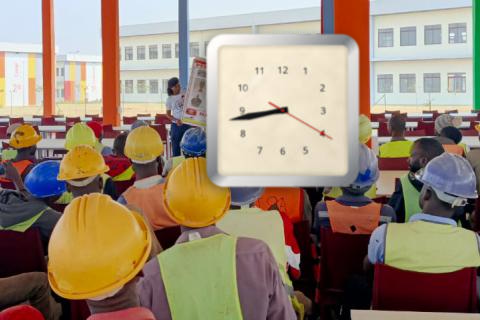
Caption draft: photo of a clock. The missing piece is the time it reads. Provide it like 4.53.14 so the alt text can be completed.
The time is 8.43.20
